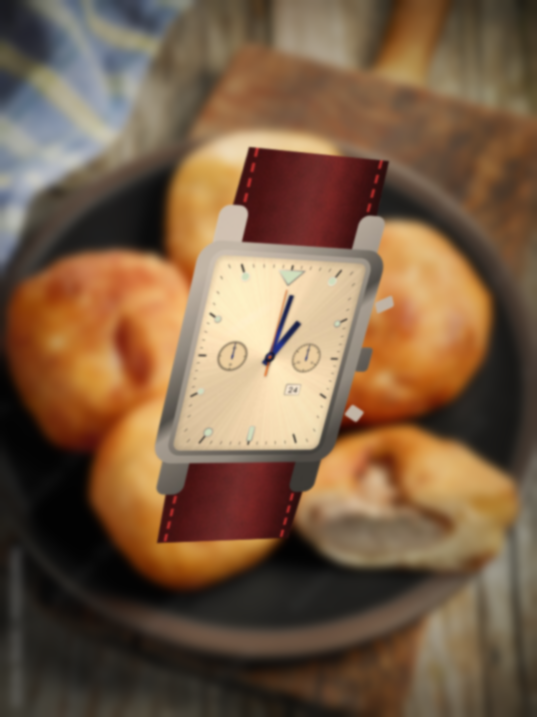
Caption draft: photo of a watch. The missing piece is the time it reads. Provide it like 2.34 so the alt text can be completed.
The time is 1.01
